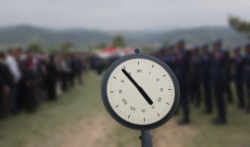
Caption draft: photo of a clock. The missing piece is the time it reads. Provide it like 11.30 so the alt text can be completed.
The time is 4.54
